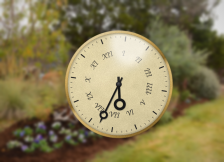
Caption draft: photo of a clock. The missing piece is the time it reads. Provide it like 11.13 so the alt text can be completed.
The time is 6.38
